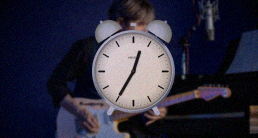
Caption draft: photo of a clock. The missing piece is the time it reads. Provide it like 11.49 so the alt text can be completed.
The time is 12.35
